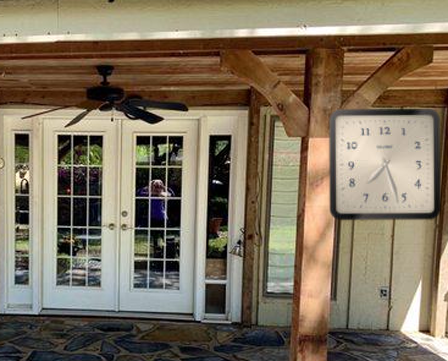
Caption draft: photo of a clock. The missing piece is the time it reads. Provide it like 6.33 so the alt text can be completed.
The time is 7.27
